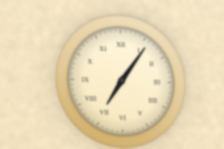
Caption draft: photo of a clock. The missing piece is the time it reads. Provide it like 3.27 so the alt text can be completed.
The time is 7.06
